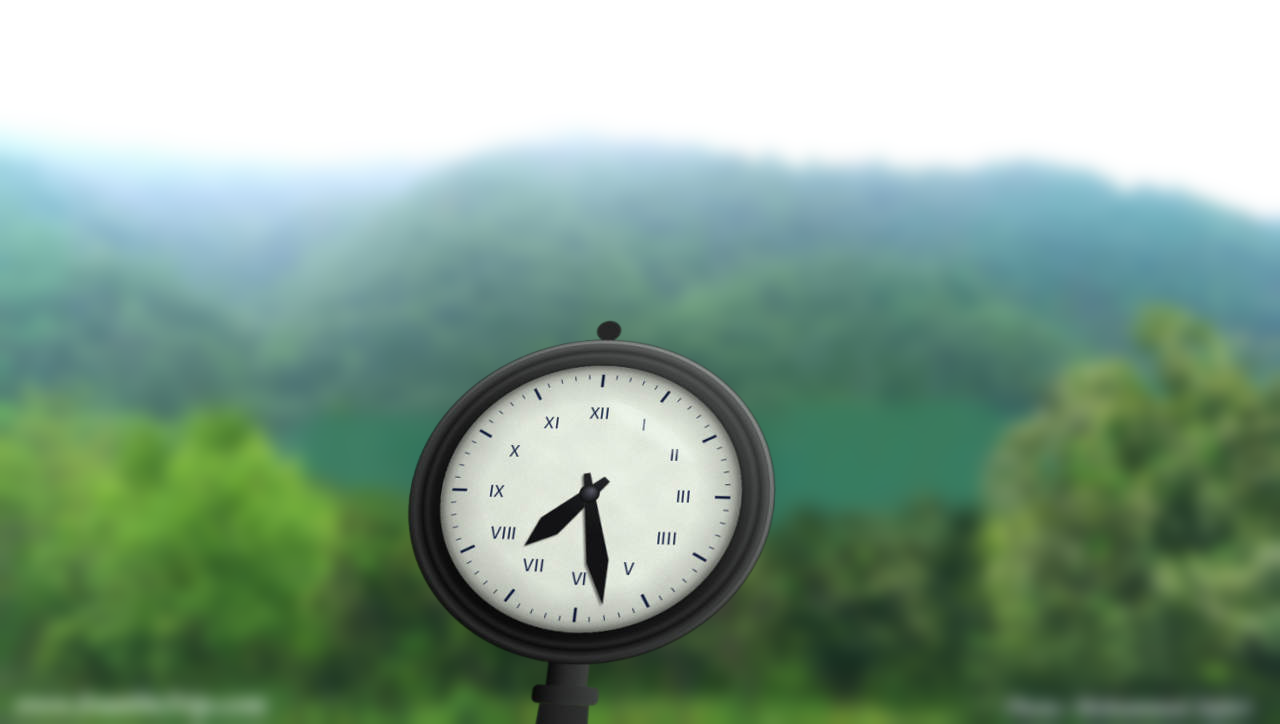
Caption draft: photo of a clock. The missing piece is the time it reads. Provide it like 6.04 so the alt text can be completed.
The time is 7.28
